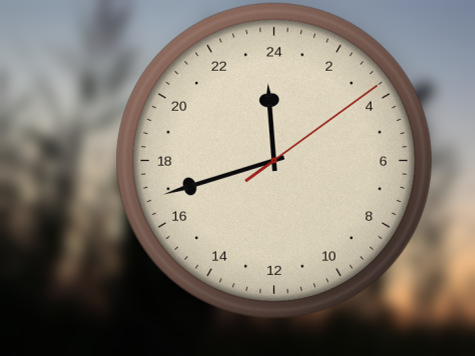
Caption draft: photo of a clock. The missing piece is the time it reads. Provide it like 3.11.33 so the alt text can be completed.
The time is 23.42.09
